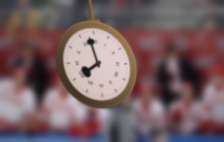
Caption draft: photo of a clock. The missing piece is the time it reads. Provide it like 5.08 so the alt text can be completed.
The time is 7.58
